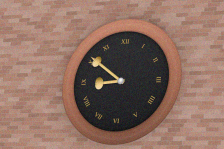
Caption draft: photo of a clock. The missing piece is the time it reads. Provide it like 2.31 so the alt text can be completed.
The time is 8.51
